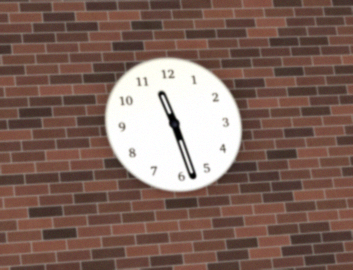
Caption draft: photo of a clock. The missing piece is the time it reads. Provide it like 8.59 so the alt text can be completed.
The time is 11.28
